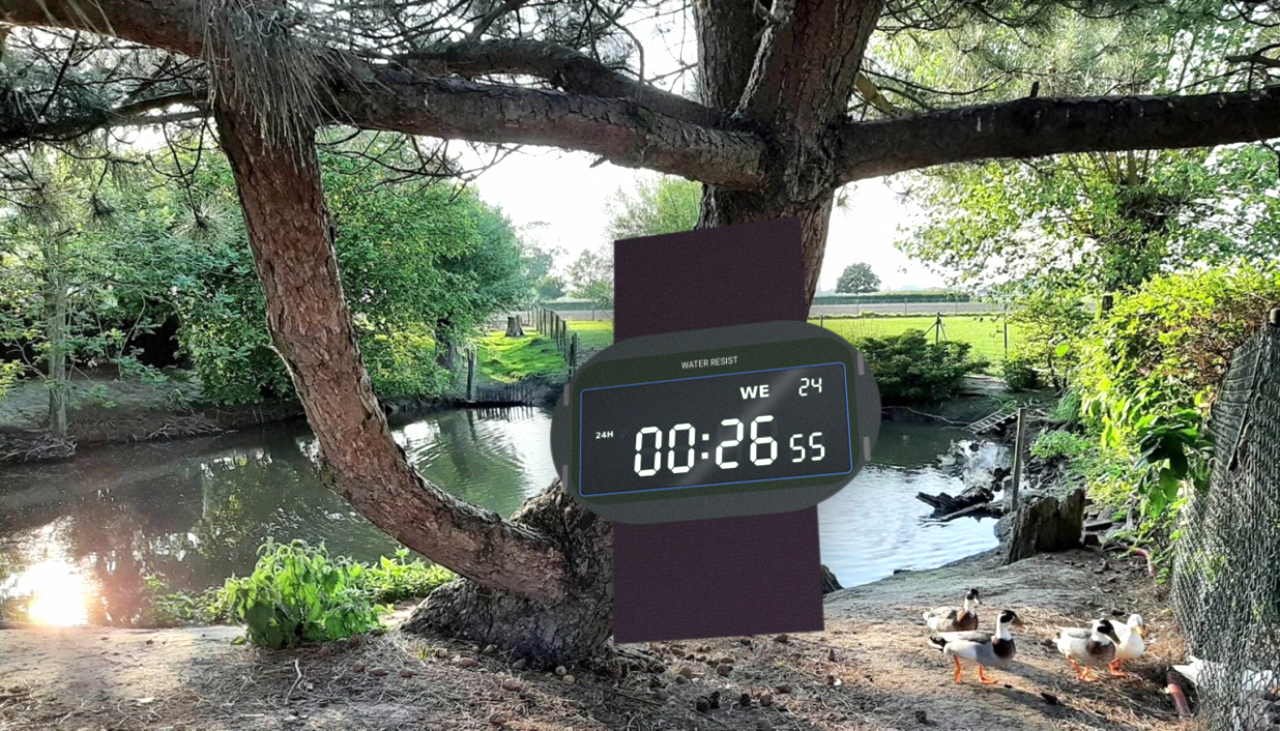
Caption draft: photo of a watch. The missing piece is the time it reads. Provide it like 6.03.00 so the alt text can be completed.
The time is 0.26.55
